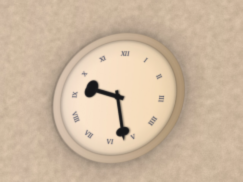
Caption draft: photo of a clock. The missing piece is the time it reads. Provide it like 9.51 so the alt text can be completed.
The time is 9.27
